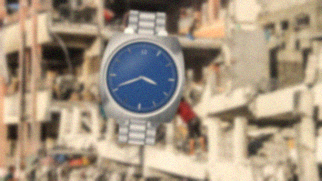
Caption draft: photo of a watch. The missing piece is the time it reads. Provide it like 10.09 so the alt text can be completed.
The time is 3.41
